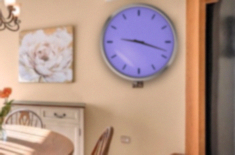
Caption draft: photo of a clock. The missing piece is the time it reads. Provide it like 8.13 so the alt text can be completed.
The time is 9.18
